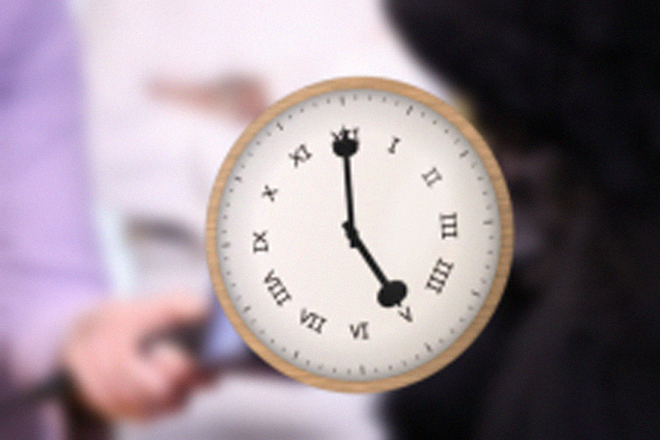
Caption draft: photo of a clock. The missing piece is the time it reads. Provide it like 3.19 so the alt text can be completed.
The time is 5.00
